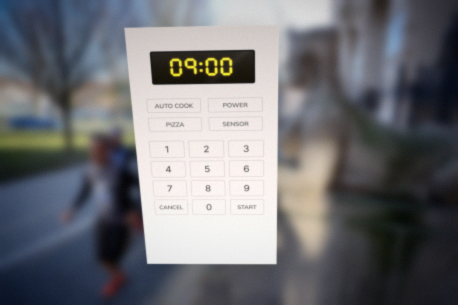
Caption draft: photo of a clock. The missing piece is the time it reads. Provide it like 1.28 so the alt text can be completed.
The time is 9.00
